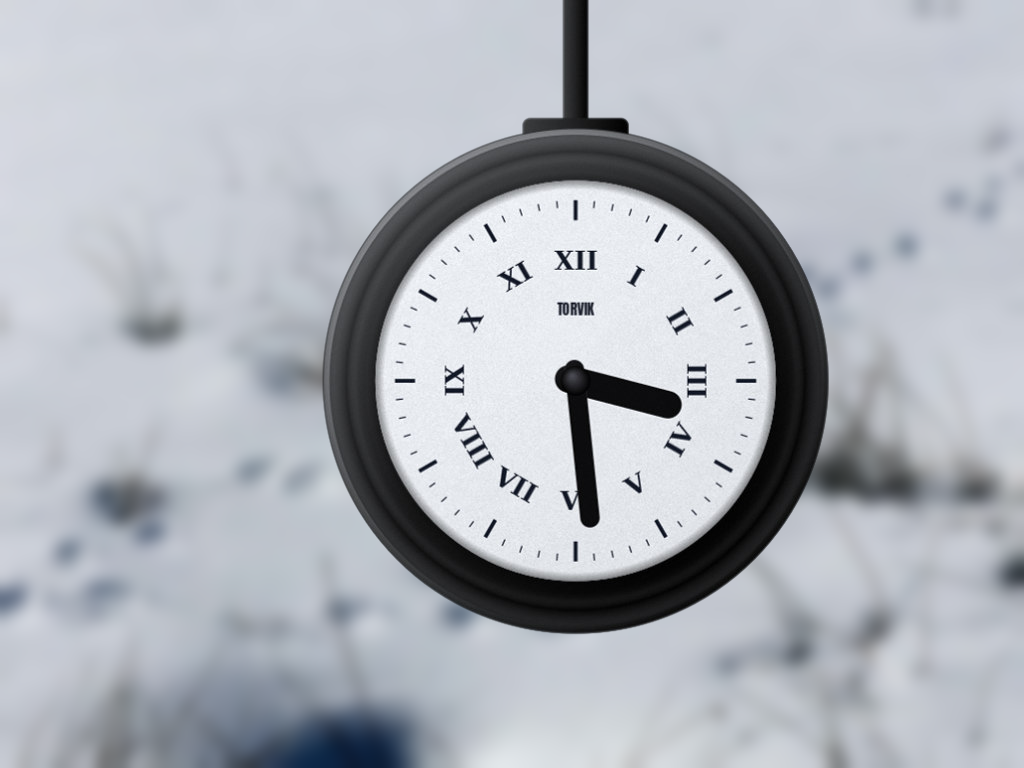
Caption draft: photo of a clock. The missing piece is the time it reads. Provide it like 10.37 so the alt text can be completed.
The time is 3.29
